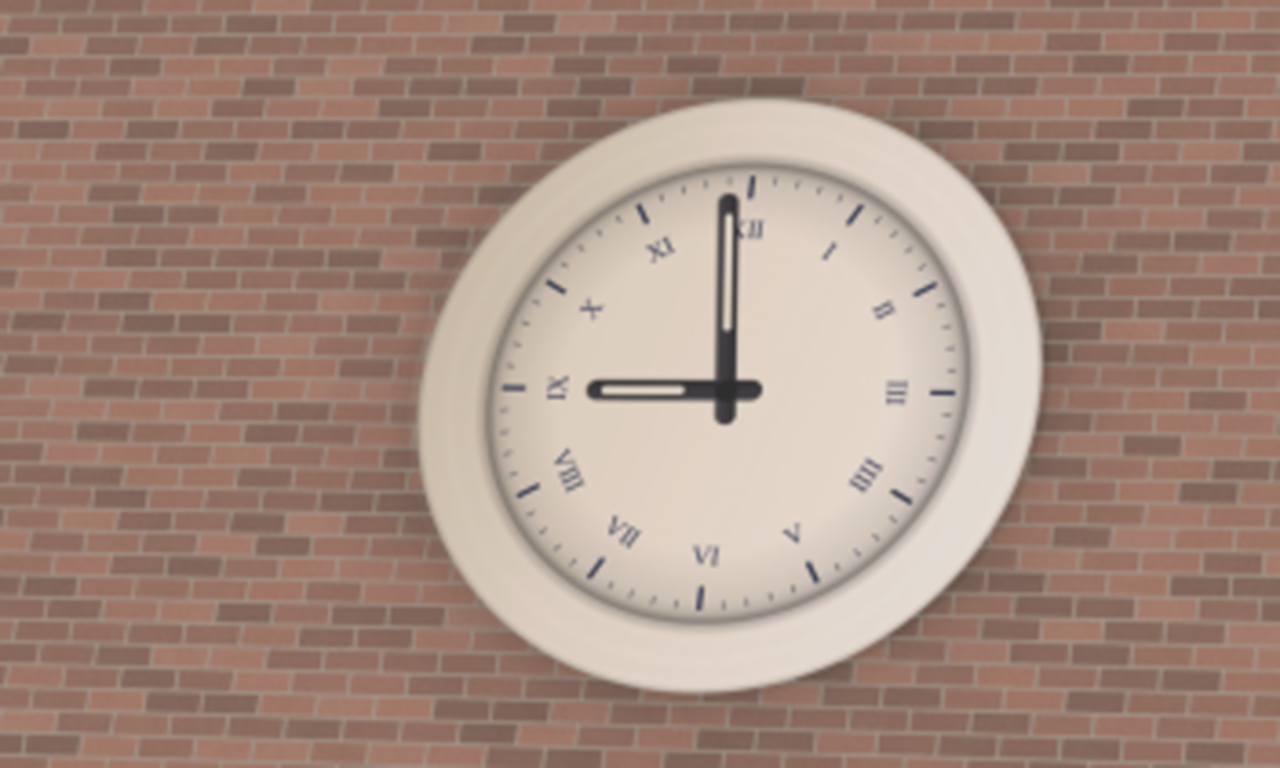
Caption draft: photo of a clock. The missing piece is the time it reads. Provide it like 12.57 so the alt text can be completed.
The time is 8.59
